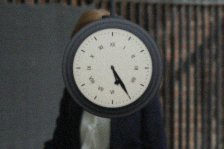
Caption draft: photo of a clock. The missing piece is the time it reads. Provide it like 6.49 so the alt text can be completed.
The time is 5.25
